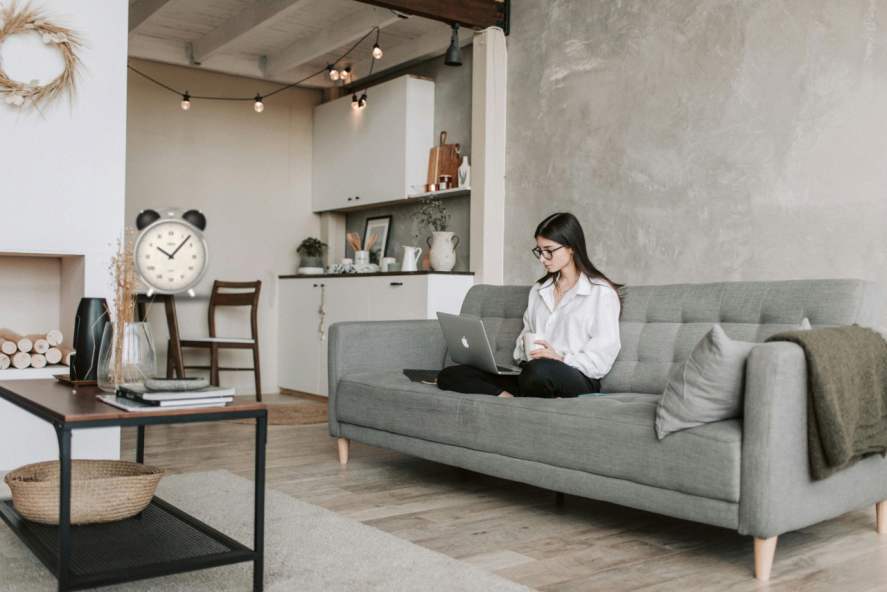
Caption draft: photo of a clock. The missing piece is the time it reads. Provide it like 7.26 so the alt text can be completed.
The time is 10.07
